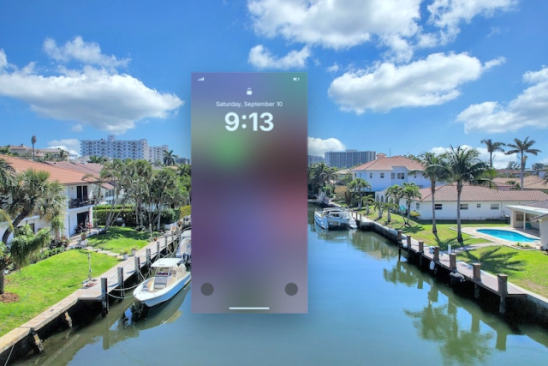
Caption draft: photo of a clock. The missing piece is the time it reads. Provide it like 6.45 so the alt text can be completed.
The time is 9.13
